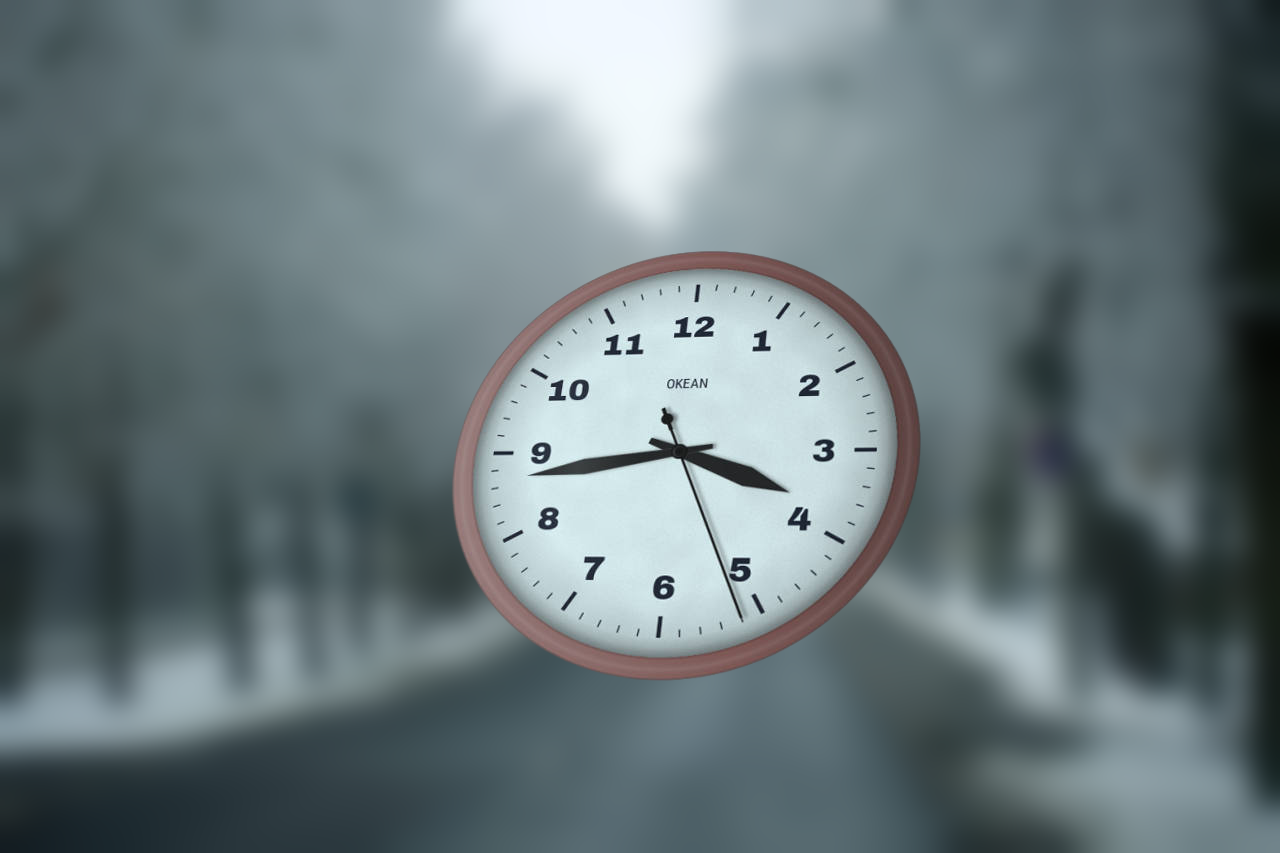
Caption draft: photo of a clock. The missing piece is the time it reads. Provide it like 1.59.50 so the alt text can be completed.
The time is 3.43.26
